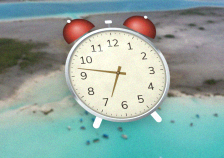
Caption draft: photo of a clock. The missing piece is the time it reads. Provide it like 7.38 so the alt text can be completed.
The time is 6.47
